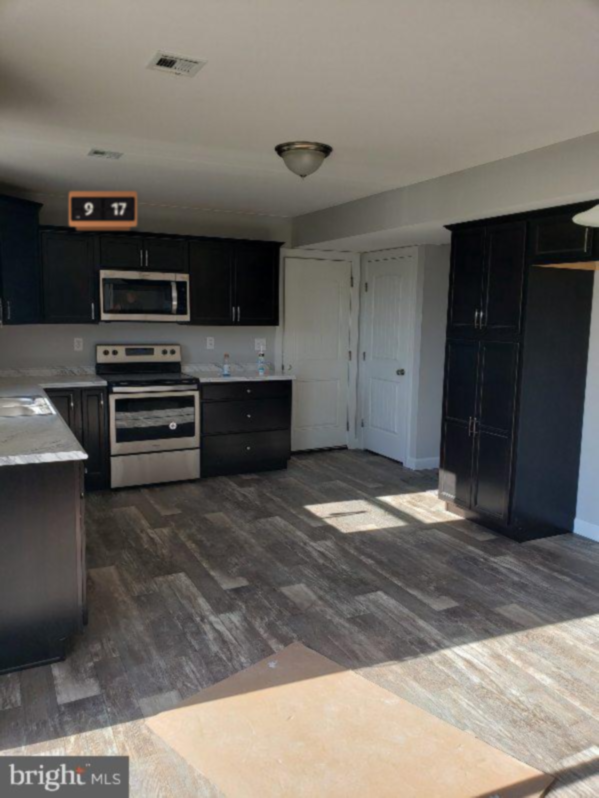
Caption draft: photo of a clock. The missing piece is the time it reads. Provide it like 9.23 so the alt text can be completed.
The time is 9.17
